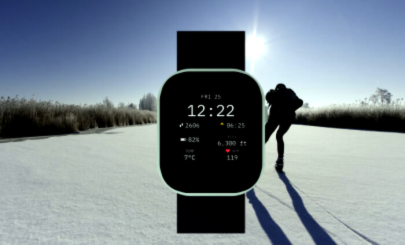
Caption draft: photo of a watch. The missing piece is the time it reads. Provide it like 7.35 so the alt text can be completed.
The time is 12.22
